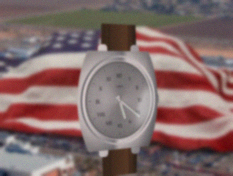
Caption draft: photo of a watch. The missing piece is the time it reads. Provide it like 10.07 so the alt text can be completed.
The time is 5.21
